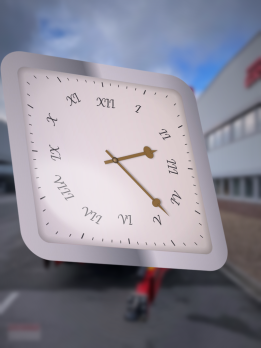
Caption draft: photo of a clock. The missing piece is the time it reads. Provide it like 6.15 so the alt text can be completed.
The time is 2.23
